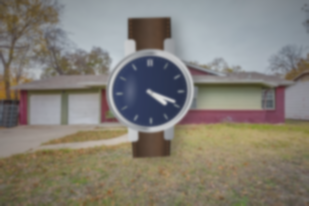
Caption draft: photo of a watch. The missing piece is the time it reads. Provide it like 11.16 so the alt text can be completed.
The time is 4.19
